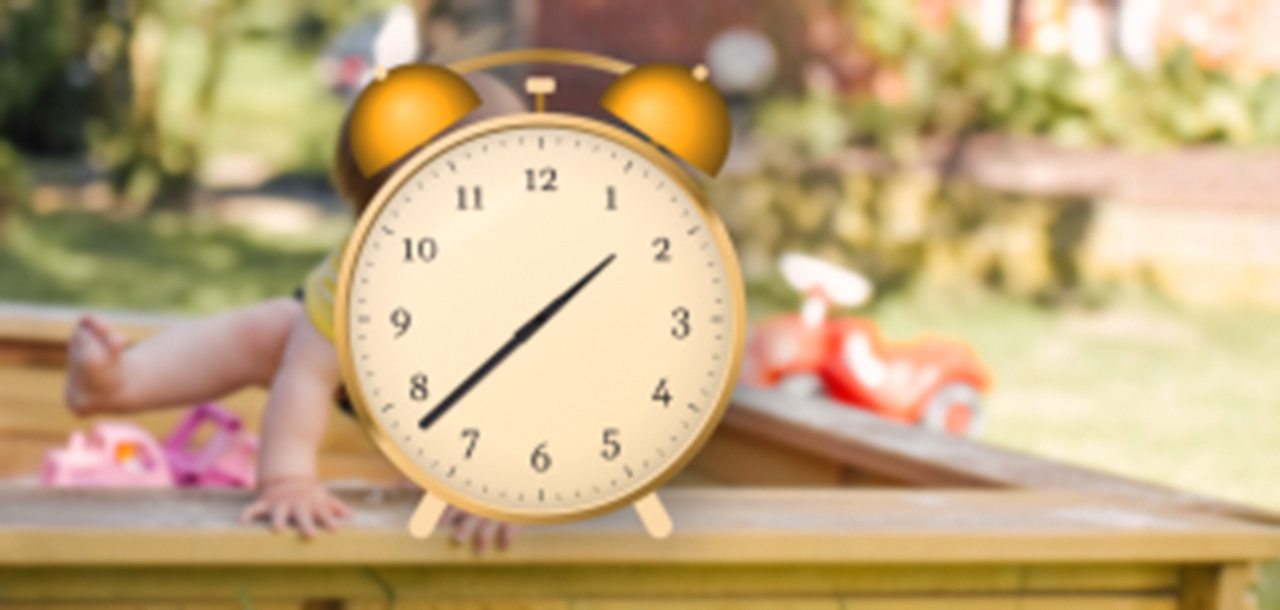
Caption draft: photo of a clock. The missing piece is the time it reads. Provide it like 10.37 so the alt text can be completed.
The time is 1.38
